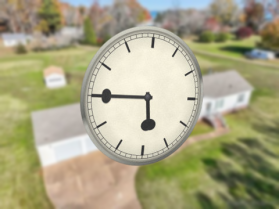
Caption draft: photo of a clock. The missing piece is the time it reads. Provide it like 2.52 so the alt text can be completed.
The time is 5.45
